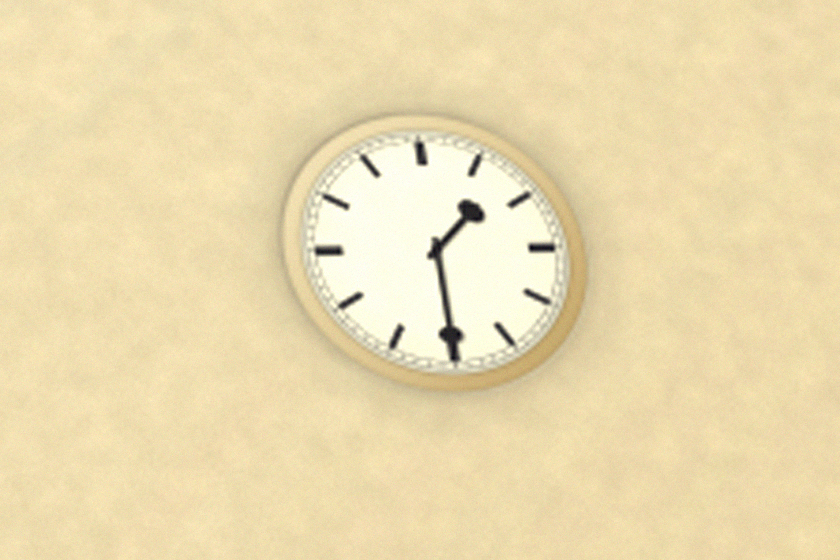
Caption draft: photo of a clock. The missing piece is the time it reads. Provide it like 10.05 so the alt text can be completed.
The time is 1.30
